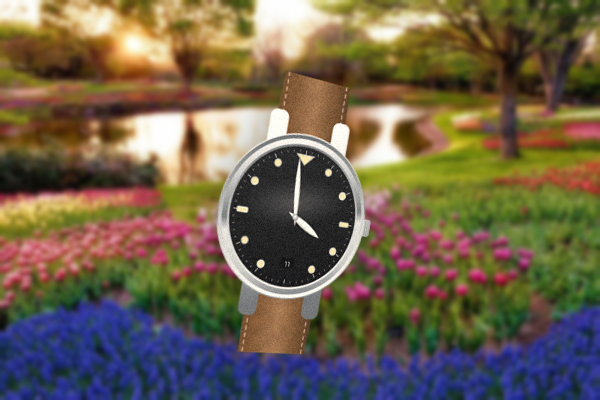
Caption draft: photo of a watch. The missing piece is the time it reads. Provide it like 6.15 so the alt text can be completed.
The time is 3.59
